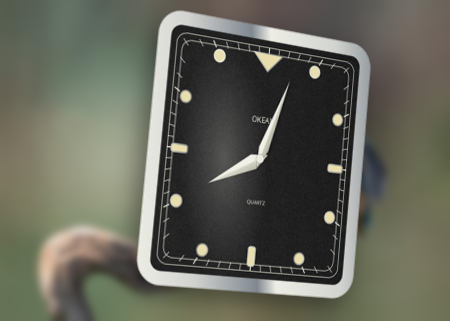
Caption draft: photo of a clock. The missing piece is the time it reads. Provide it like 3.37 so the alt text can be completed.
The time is 8.03
